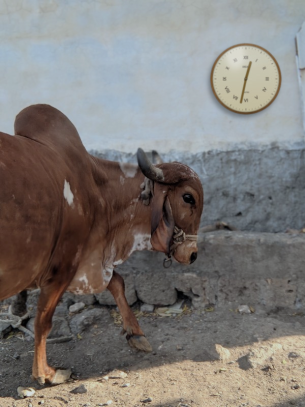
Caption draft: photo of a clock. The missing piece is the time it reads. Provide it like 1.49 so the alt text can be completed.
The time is 12.32
